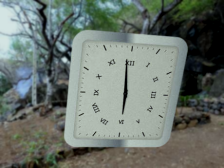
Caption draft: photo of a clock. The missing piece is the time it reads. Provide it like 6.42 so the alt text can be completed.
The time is 5.59
